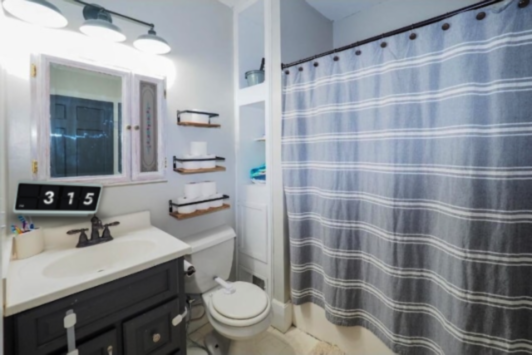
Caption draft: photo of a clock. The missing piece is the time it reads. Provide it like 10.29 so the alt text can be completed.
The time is 3.15
